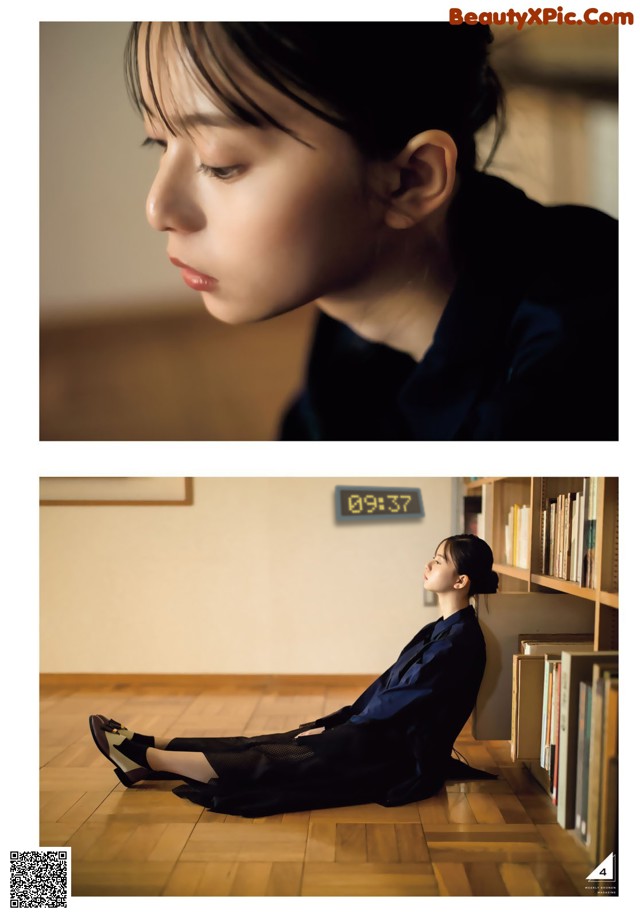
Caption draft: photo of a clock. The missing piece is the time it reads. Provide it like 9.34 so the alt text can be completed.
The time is 9.37
